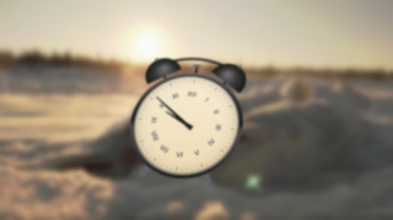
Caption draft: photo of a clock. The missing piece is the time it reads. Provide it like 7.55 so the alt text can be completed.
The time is 9.51
